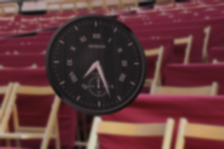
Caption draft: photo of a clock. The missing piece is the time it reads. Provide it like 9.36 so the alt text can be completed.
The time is 7.27
